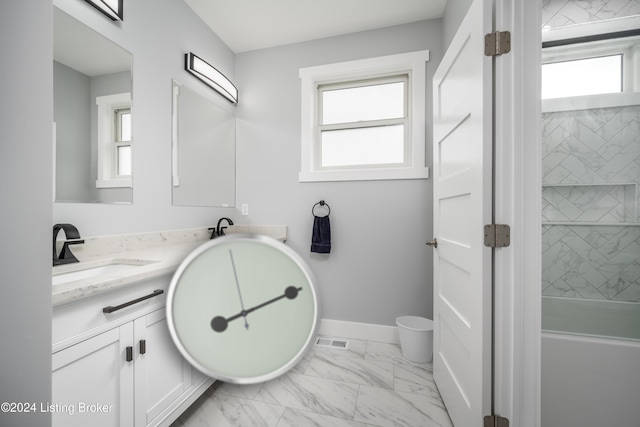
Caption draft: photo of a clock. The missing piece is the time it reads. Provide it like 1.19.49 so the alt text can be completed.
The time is 8.10.58
